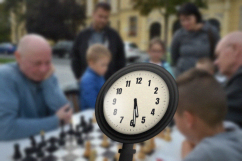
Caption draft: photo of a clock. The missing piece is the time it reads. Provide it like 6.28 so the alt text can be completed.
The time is 5.29
